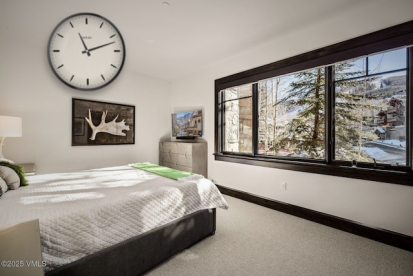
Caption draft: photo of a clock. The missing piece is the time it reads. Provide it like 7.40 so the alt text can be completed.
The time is 11.12
